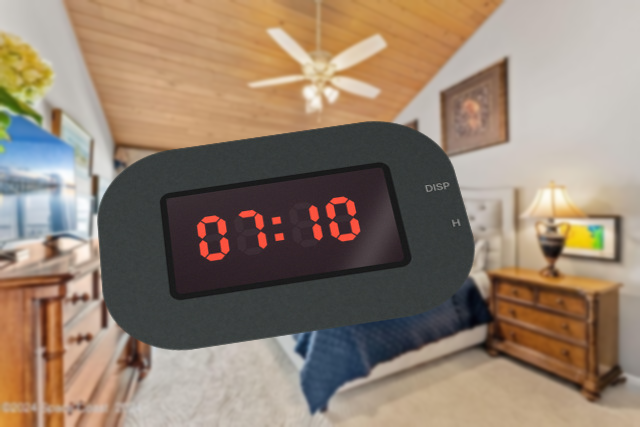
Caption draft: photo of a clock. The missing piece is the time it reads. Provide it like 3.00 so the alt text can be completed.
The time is 7.10
